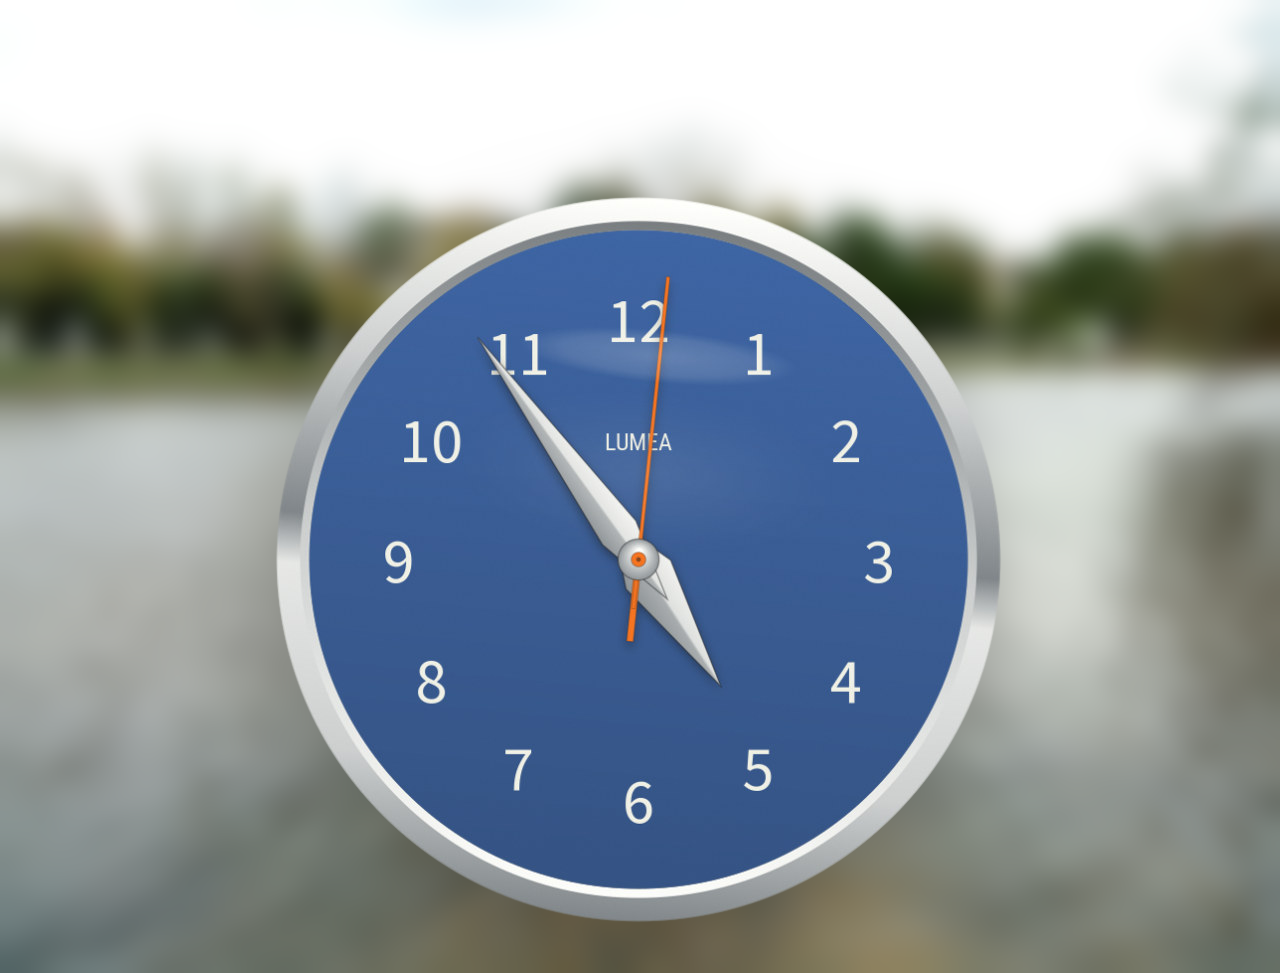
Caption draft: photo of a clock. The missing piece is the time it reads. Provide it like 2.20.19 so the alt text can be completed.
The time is 4.54.01
